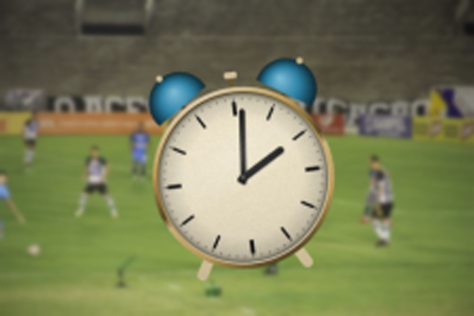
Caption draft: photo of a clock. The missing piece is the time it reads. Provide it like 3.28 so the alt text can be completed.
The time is 2.01
